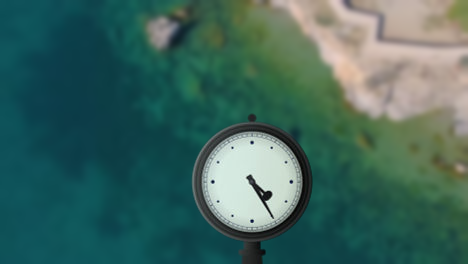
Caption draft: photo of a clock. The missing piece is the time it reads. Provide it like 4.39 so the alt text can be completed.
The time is 4.25
